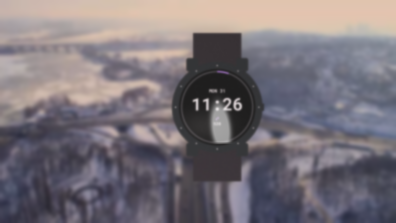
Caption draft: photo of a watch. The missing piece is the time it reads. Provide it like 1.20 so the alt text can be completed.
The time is 11.26
